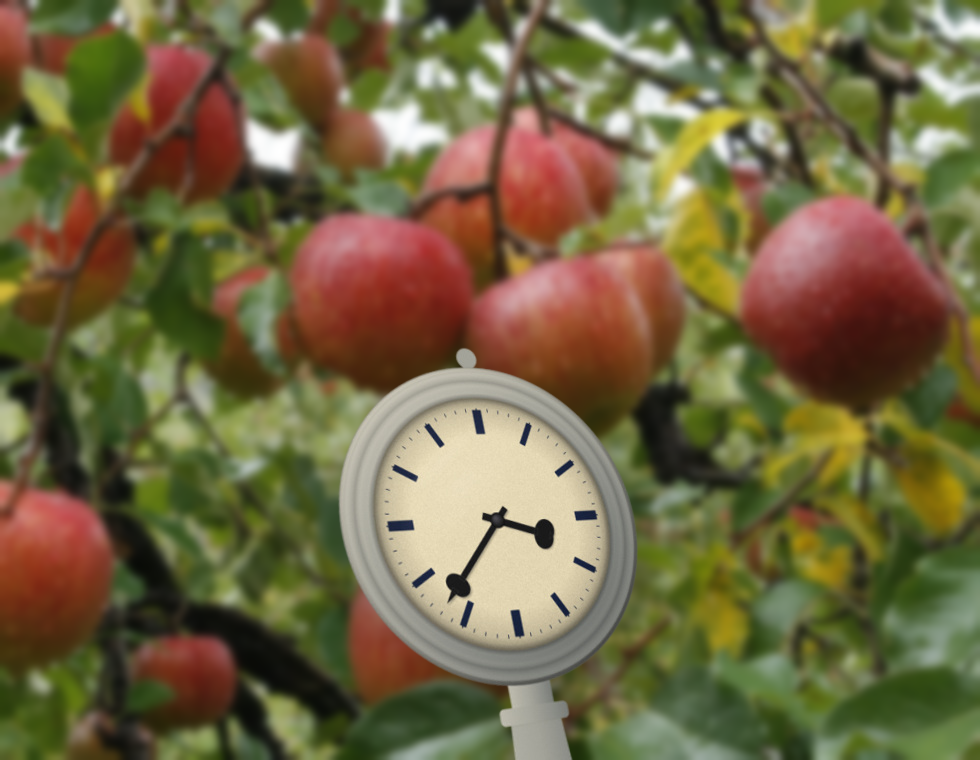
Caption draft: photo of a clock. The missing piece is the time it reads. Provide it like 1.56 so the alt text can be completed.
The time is 3.37
